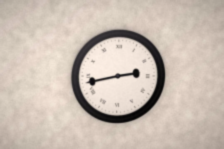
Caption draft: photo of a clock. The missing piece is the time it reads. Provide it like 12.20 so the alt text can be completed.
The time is 2.43
